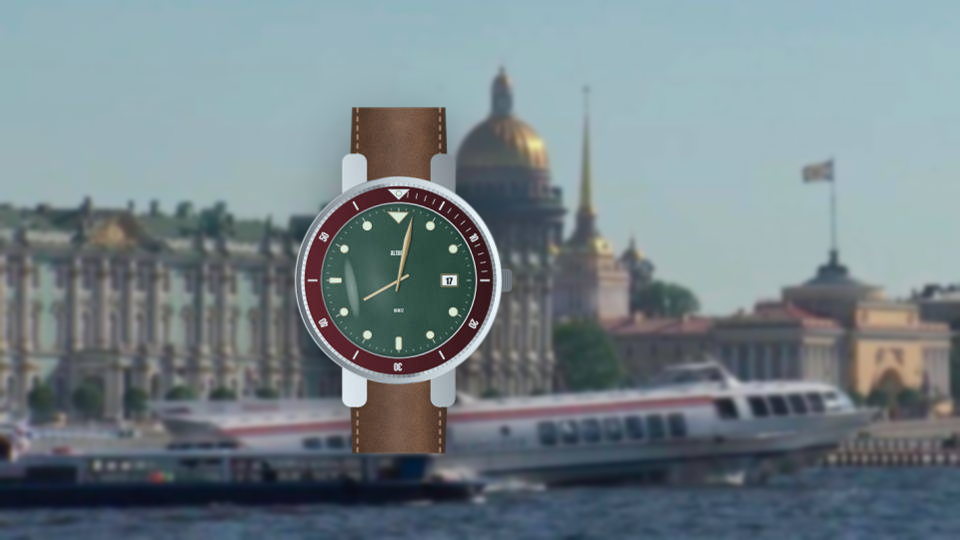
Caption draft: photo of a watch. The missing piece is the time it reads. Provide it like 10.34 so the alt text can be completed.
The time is 8.02
